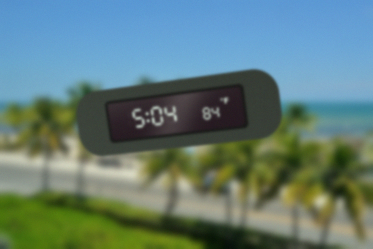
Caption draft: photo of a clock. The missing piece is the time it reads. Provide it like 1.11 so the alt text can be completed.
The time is 5.04
